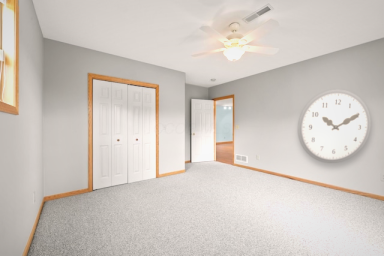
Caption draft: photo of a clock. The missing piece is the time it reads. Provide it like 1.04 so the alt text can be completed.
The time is 10.10
